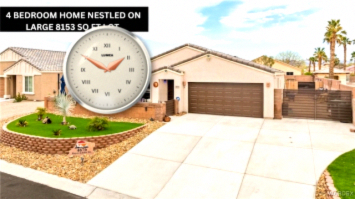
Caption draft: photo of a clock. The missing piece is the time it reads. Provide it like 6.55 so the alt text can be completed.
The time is 1.50
